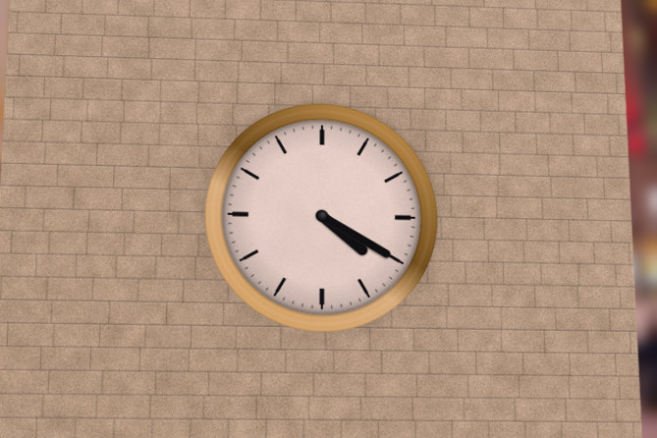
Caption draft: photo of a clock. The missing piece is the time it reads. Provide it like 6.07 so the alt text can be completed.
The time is 4.20
